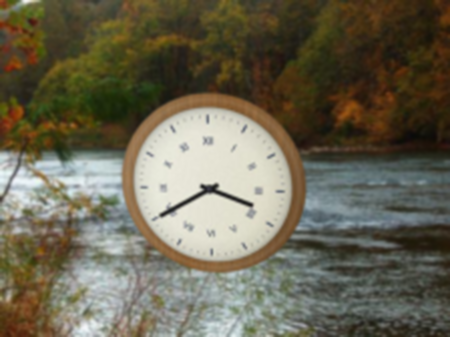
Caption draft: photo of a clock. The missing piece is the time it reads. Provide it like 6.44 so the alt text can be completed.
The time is 3.40
